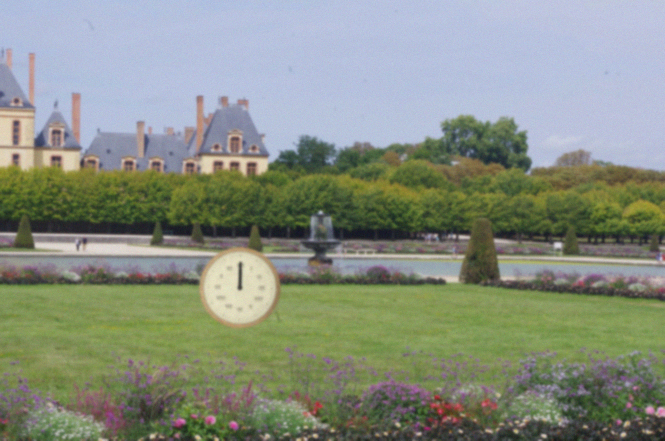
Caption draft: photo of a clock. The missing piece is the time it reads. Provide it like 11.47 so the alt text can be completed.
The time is 12.00
